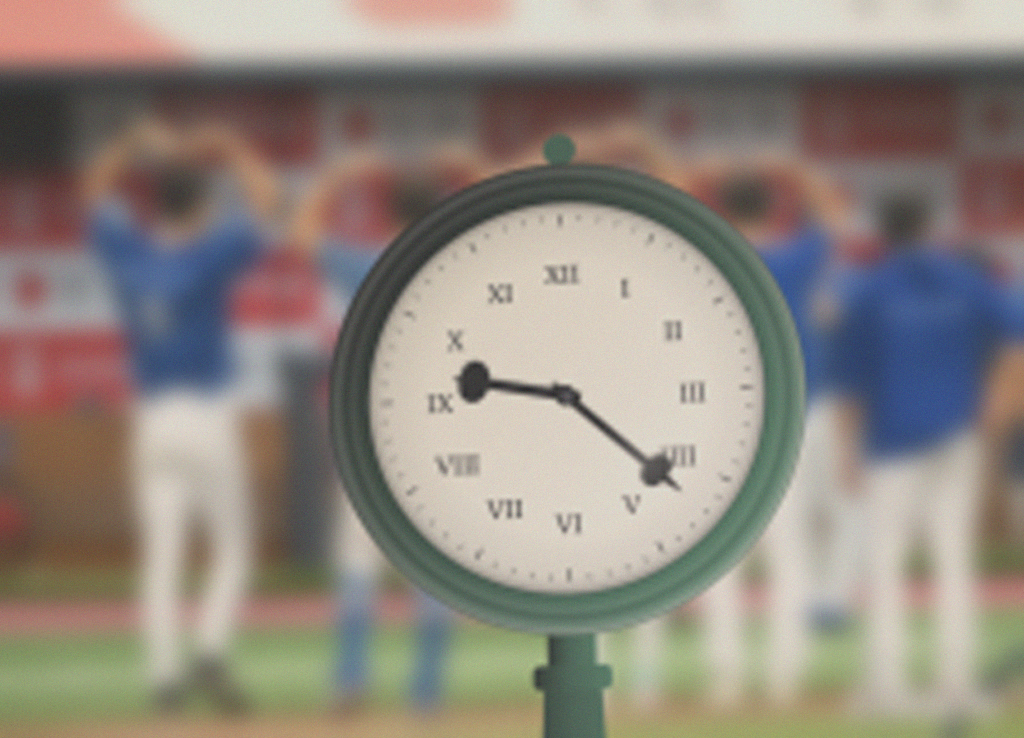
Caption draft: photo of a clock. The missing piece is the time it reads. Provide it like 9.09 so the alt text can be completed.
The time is 9.22
